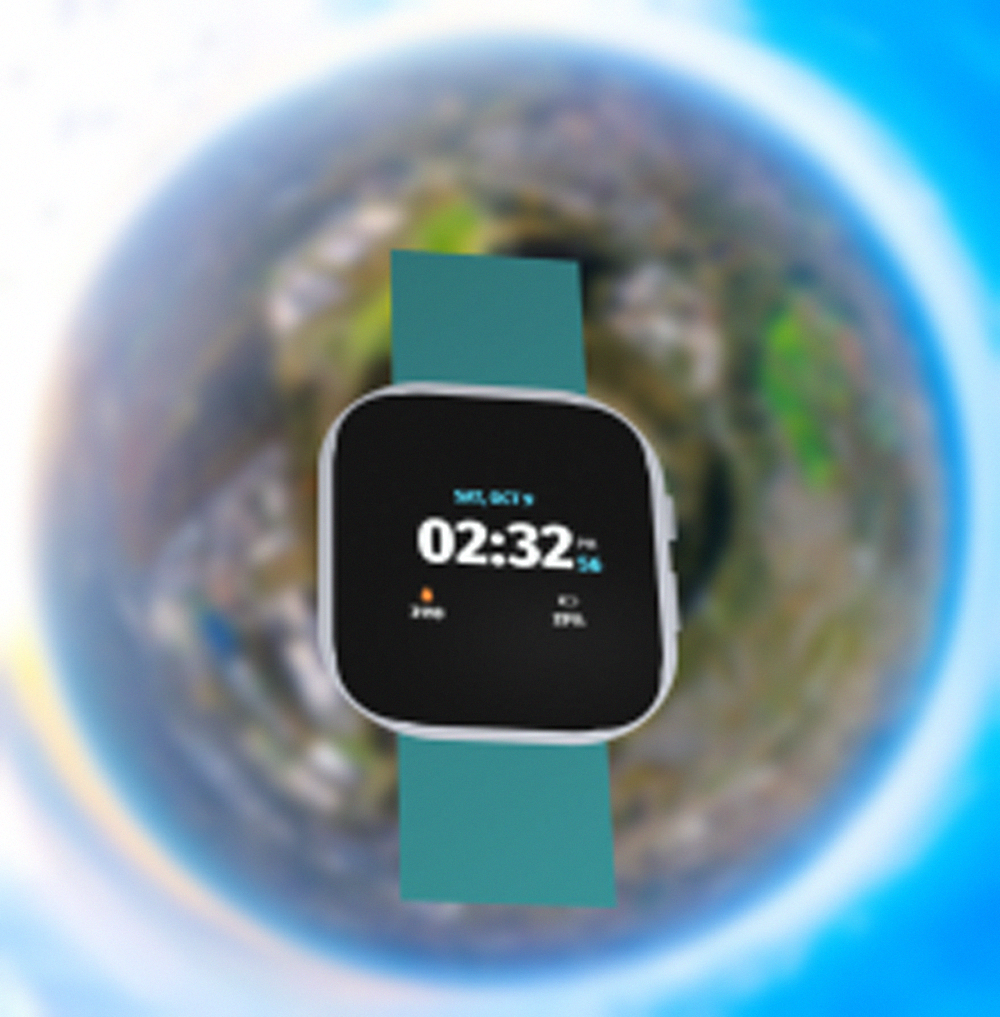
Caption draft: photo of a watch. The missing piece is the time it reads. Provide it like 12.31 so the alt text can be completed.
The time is 2.32
